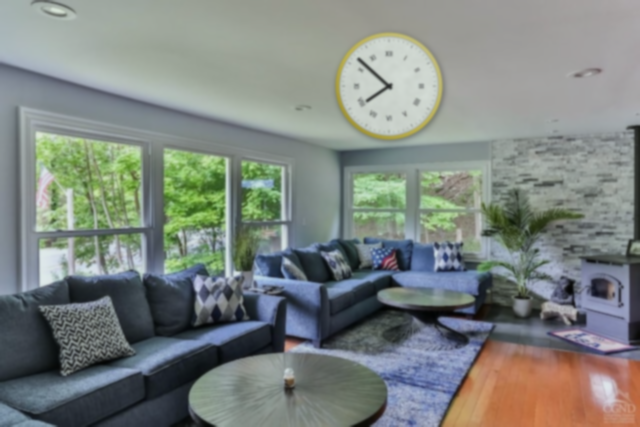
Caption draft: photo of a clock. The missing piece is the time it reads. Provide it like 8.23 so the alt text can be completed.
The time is 7.52
